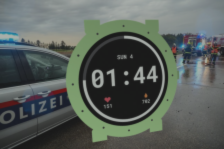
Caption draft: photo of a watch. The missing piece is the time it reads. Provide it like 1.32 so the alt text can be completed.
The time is 1.44
